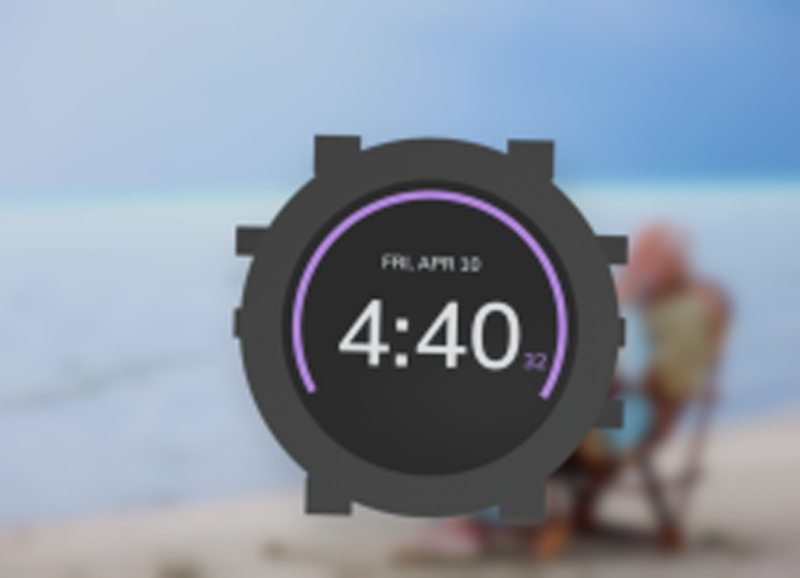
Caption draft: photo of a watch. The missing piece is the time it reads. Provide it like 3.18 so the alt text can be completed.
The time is 4.40
